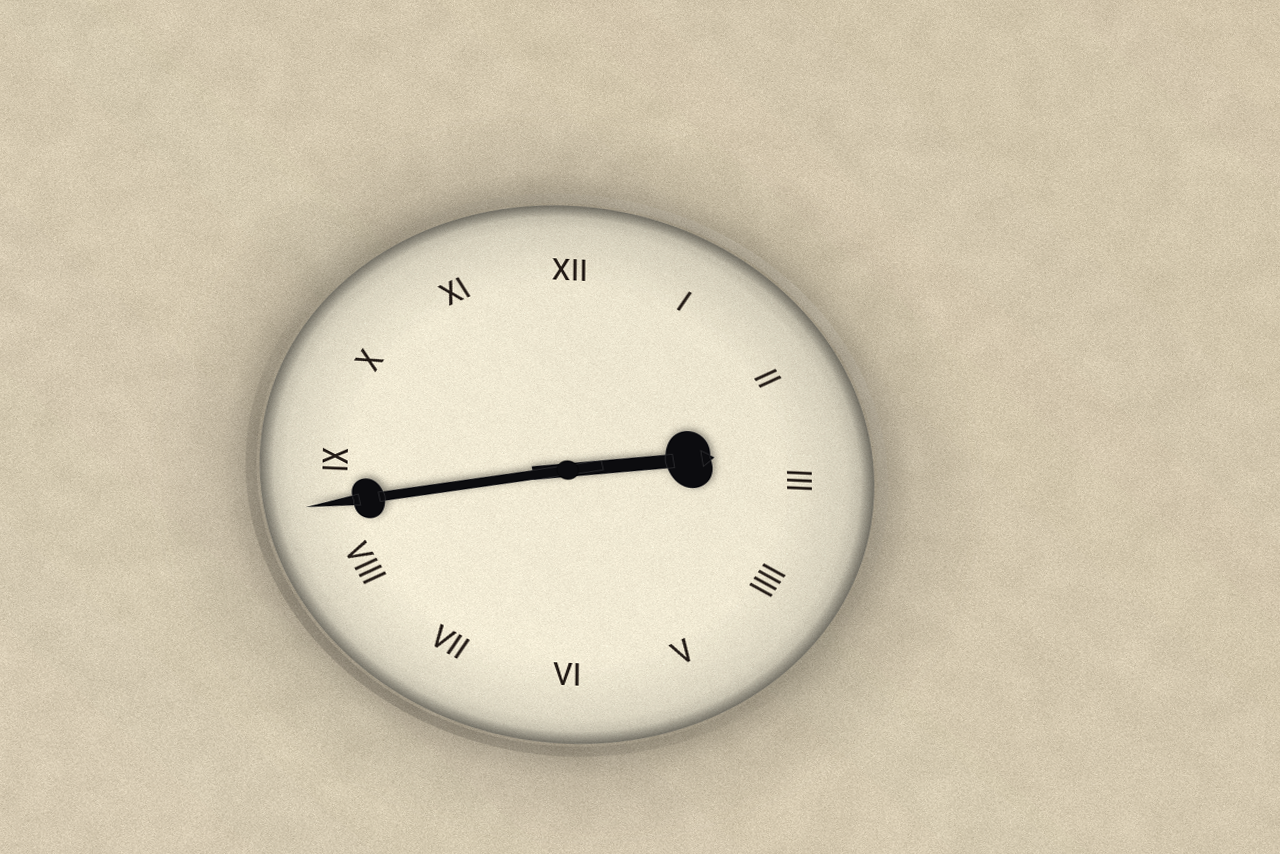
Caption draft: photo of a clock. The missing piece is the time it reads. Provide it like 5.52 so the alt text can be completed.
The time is 2.43
